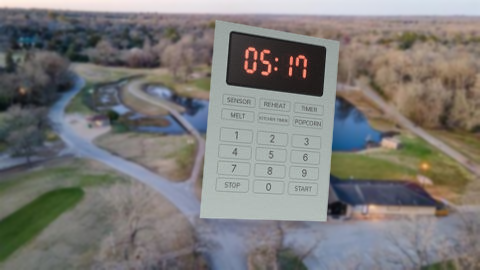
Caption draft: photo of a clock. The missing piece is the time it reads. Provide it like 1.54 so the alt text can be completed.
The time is 5.17
